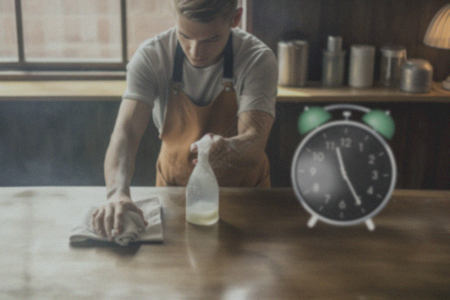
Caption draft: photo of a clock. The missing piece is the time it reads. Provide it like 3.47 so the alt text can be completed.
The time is 11.25
